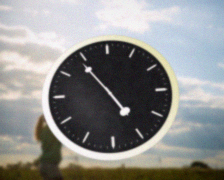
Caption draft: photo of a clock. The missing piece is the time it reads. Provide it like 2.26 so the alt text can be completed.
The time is 4.54
